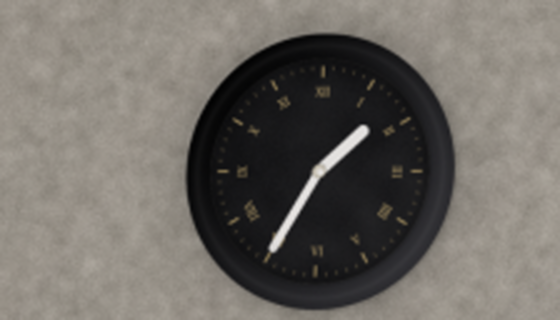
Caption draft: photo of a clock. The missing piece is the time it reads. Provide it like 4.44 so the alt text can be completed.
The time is 1.35
